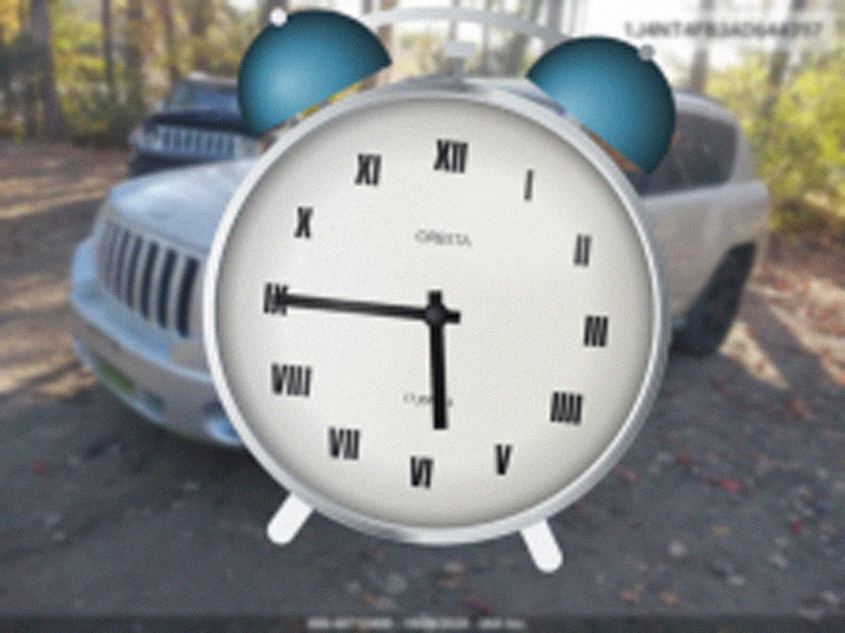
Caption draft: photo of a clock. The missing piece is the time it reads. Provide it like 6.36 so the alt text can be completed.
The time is 5.45
